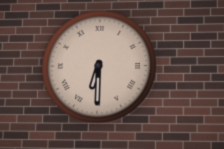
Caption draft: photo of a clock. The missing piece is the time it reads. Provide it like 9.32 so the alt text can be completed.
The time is 6.30
